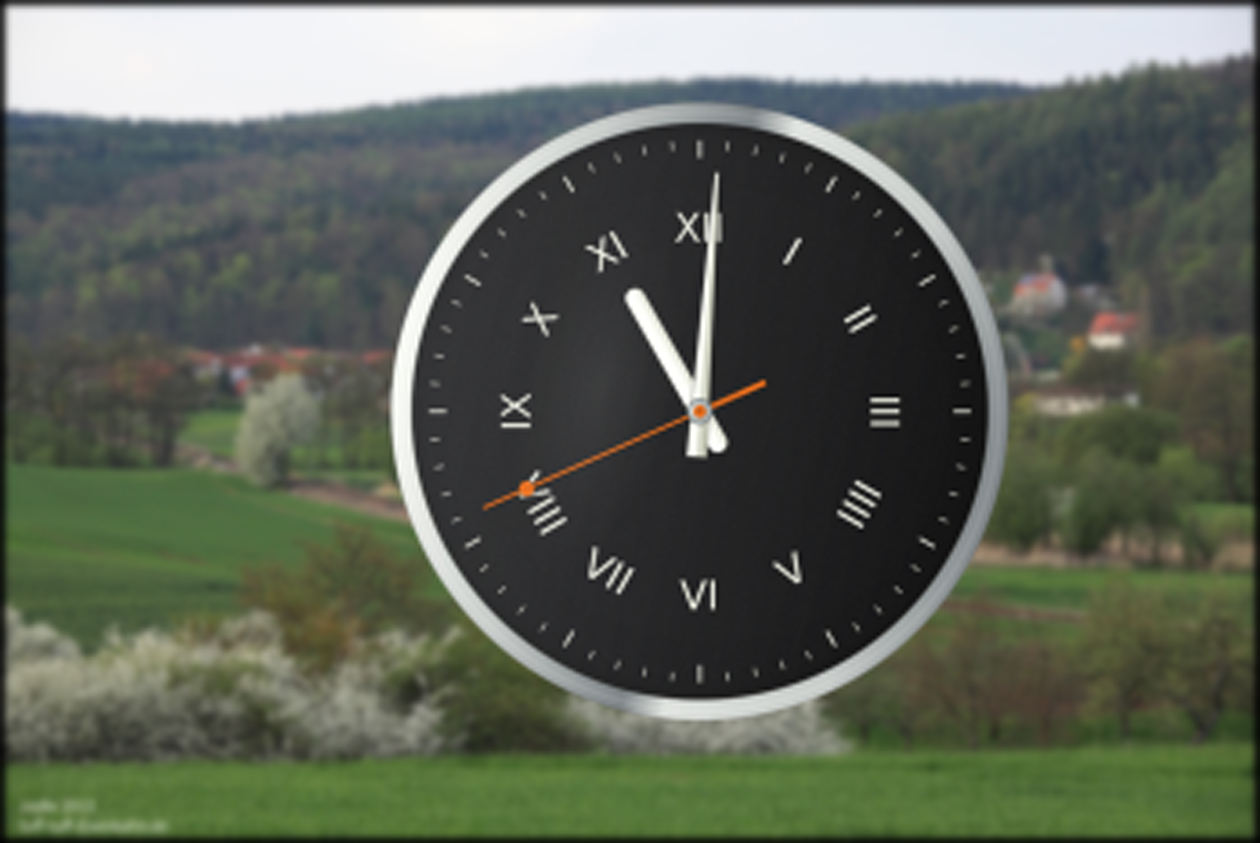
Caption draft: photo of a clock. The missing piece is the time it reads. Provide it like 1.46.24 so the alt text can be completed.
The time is 11.00.41
